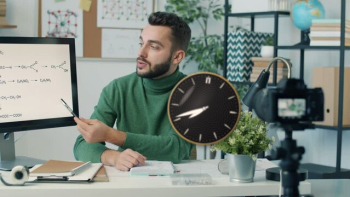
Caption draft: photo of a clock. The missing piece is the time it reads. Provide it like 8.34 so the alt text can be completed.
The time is 7.41
